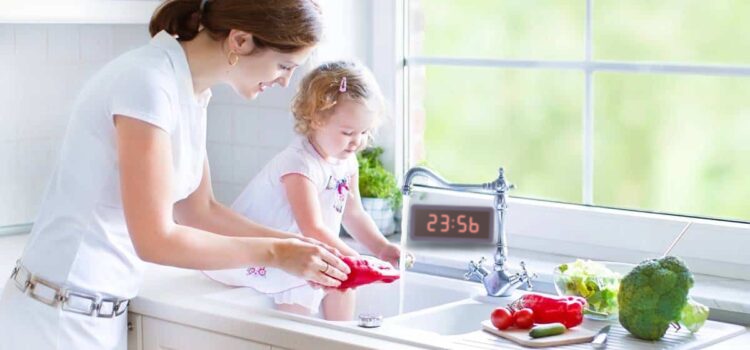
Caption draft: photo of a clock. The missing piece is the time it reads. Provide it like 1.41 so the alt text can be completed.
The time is 23.56
